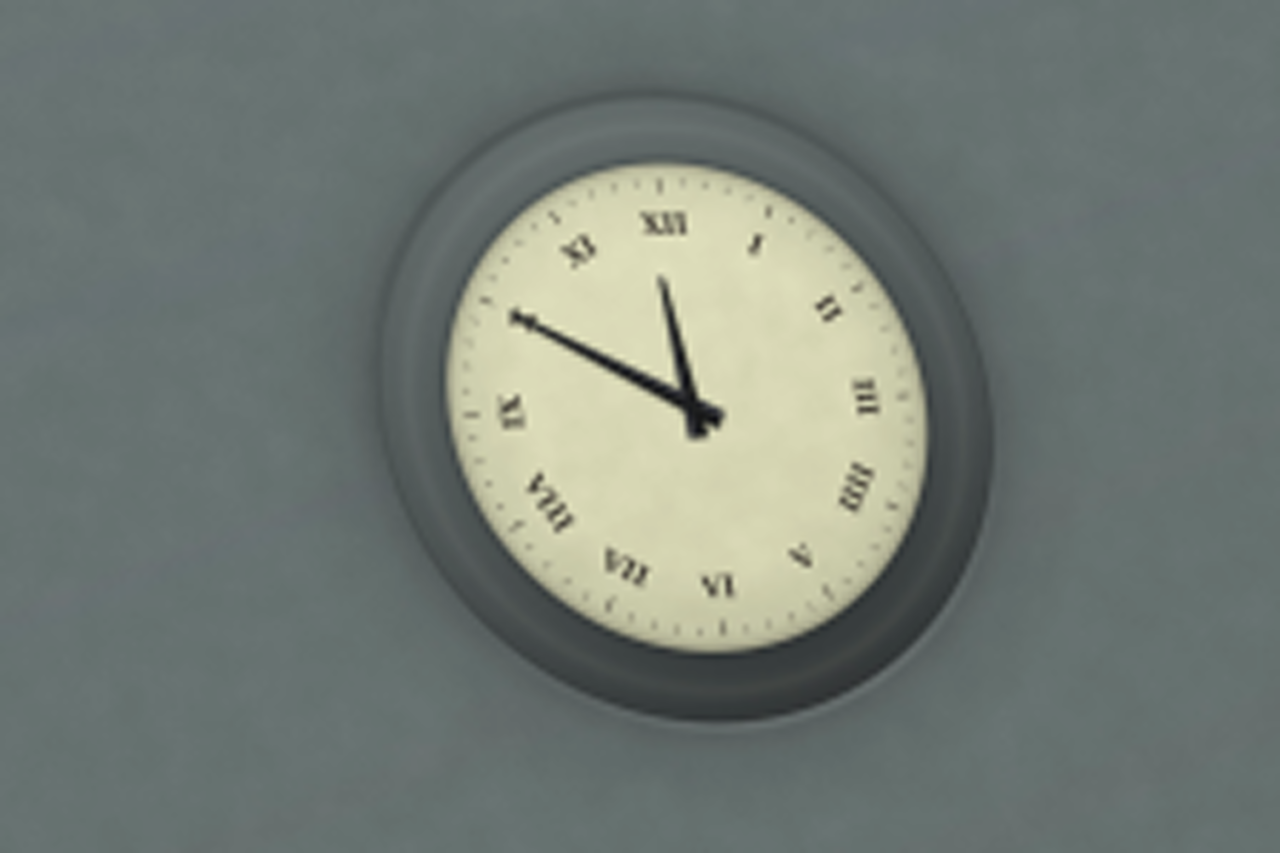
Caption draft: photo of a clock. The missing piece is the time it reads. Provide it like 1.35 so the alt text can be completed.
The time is 11.50
